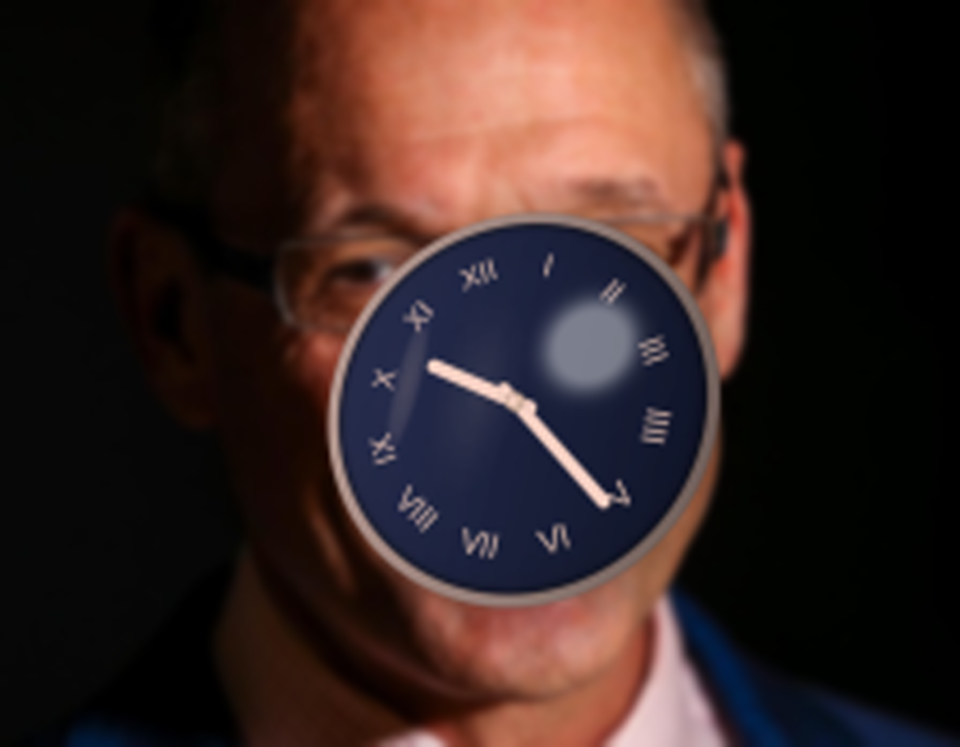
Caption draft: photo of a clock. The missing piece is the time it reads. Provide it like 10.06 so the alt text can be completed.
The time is 10.26
